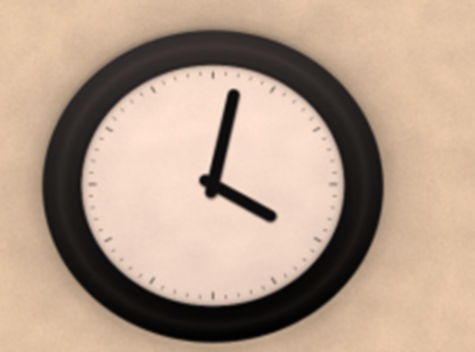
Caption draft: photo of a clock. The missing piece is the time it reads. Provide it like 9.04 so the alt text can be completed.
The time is 4.02
